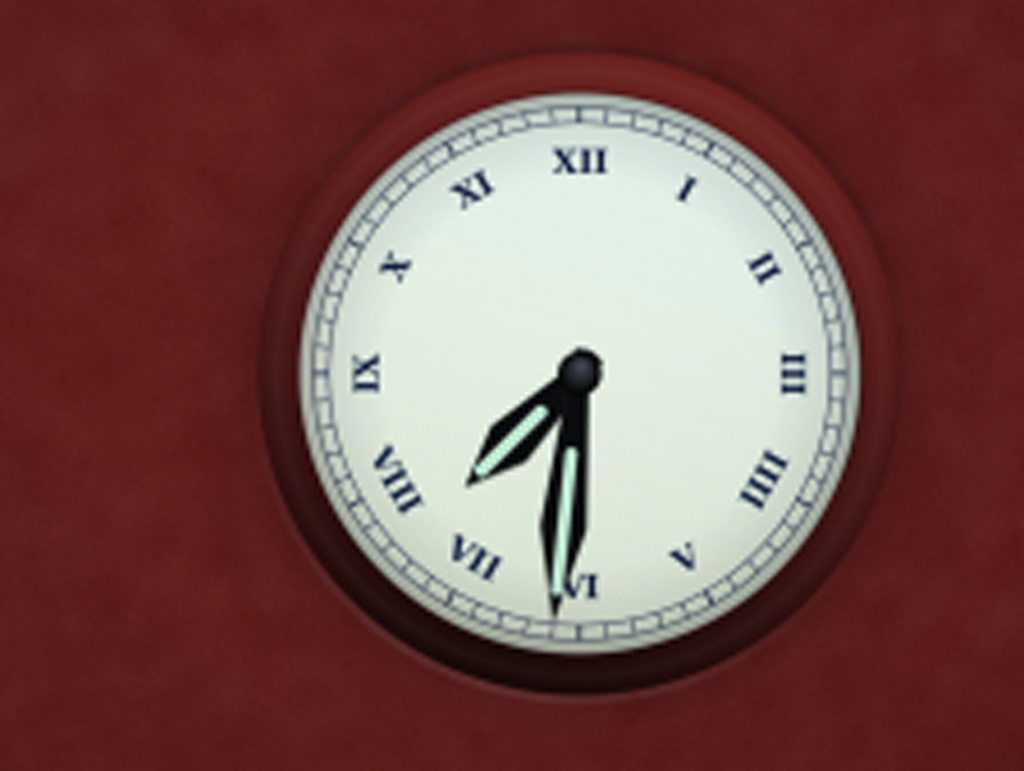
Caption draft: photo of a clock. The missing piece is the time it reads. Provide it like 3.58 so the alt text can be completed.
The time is 7.31
